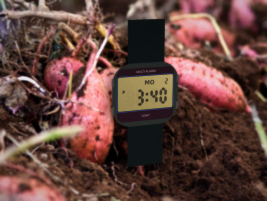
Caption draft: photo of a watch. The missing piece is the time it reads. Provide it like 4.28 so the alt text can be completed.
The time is 3.40
